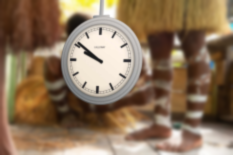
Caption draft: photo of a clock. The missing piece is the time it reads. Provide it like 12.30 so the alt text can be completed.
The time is 9.51
